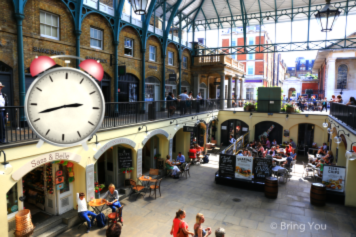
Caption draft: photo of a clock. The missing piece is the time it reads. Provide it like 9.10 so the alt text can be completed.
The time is 2.42
